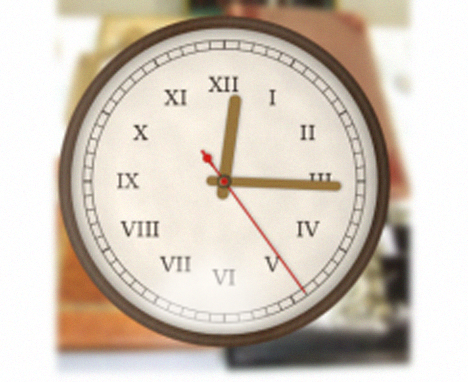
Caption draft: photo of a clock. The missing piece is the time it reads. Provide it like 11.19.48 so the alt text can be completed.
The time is 12.15.24
